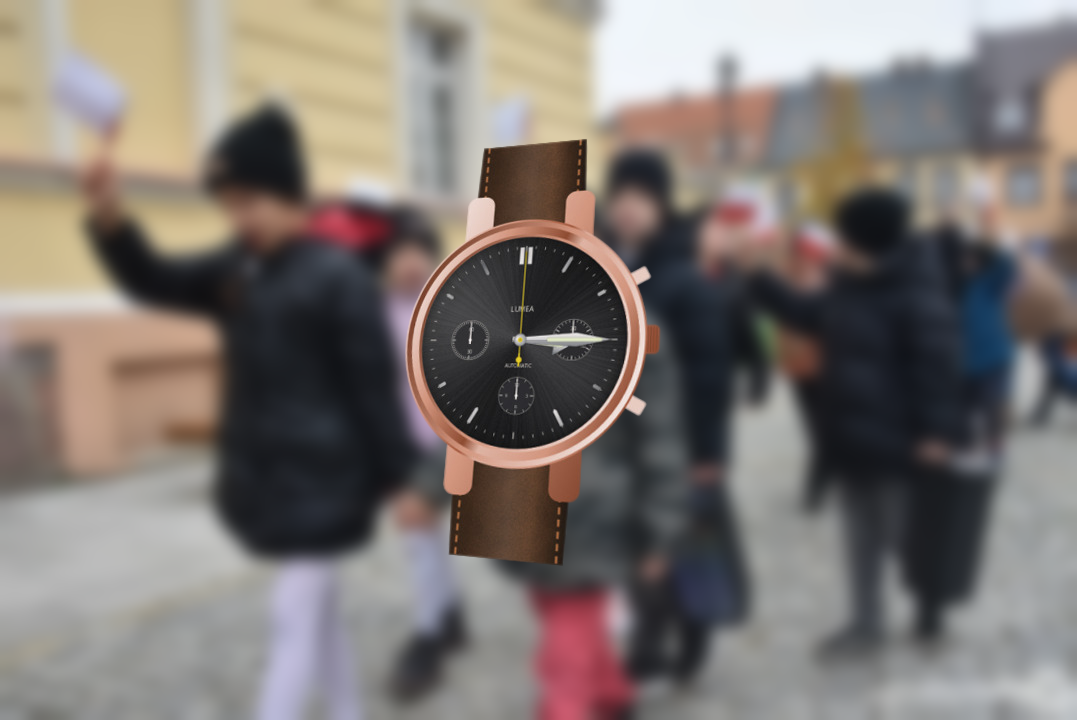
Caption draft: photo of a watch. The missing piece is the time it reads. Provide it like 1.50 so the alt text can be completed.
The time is 3.15
